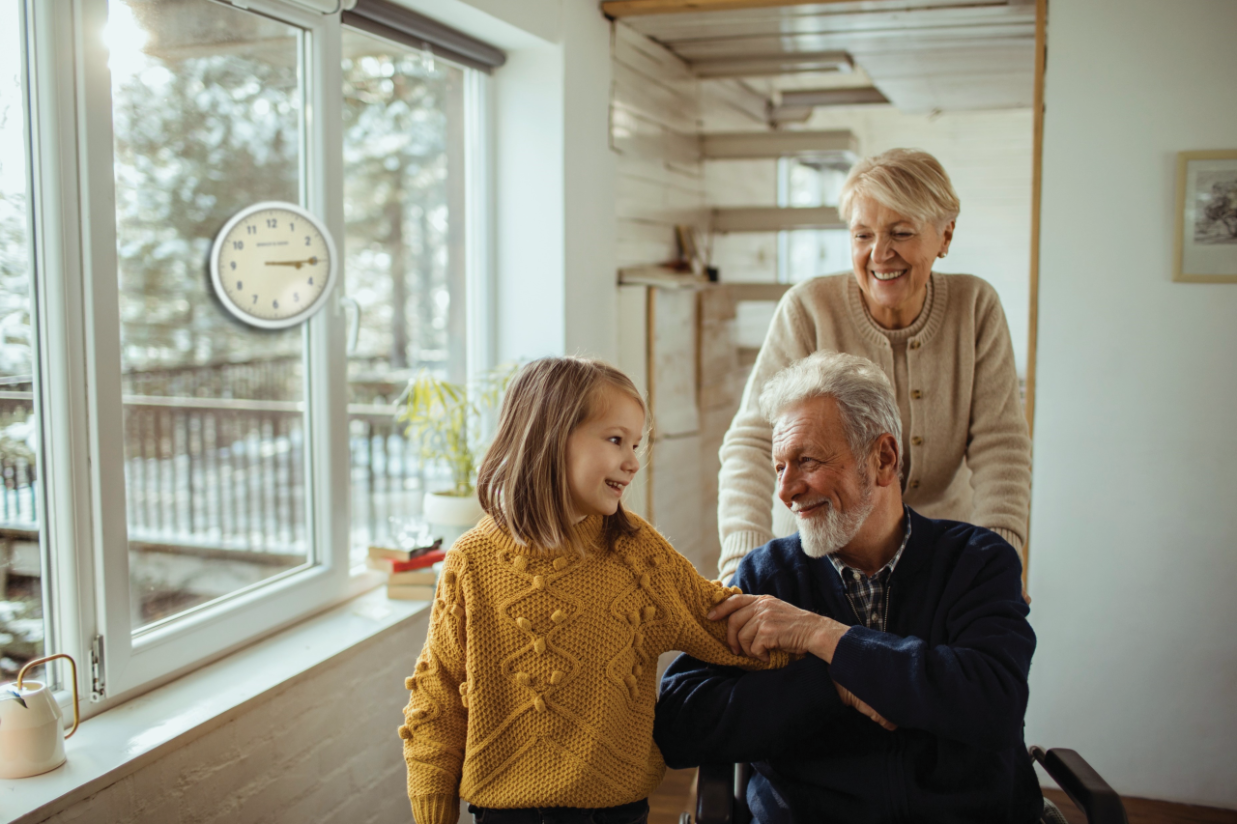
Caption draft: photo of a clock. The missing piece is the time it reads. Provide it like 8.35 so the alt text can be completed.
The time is 3.15
